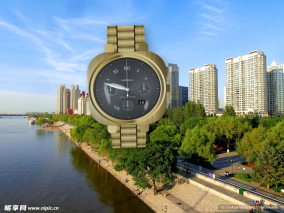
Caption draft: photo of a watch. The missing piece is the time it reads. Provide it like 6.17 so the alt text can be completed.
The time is 9.48
